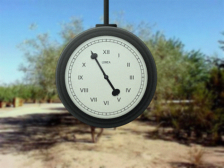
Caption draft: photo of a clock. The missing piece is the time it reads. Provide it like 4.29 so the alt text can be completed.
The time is 4.55
